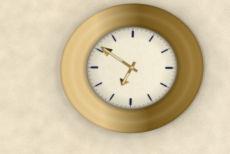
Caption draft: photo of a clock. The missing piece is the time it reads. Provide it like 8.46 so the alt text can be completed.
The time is 6.51
